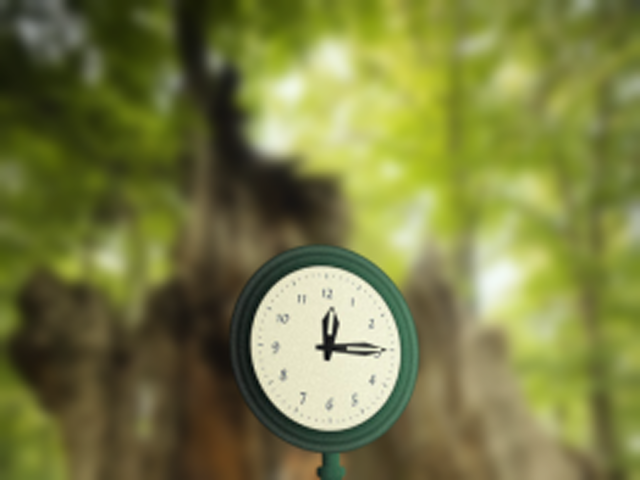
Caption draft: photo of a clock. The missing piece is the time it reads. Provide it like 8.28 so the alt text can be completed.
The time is 12.15
